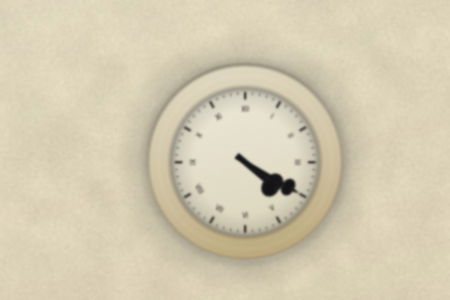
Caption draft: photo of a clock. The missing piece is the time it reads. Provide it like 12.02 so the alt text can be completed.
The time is 4.20
